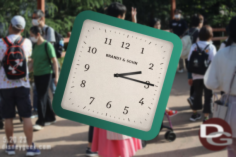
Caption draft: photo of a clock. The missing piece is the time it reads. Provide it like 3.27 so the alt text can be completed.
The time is 2.15
